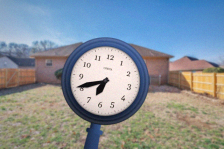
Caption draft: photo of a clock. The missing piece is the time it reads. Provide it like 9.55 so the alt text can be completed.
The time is 6.41
